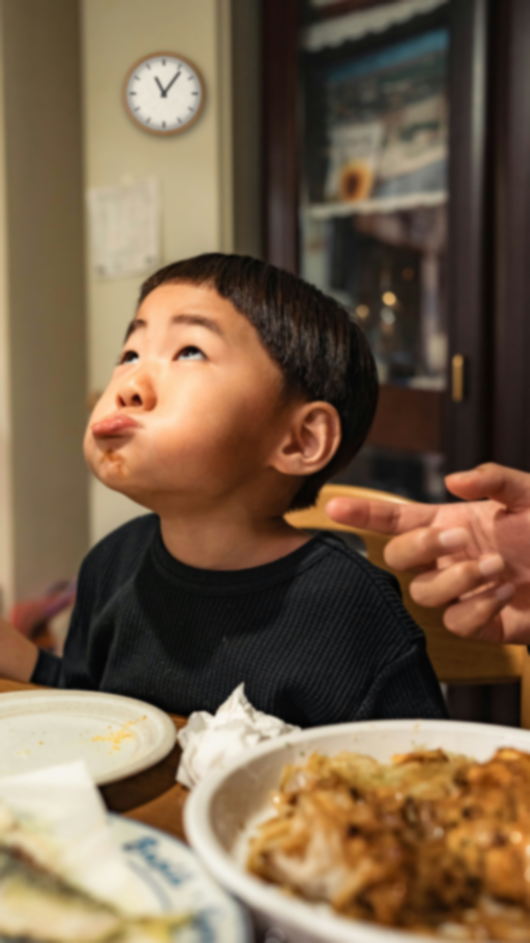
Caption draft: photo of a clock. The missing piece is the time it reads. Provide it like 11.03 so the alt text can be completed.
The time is 11.06
